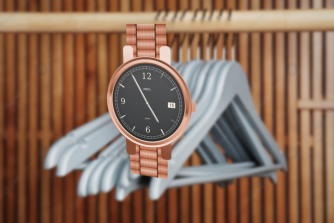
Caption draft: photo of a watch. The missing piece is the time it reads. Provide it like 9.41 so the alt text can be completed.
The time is 4.55
